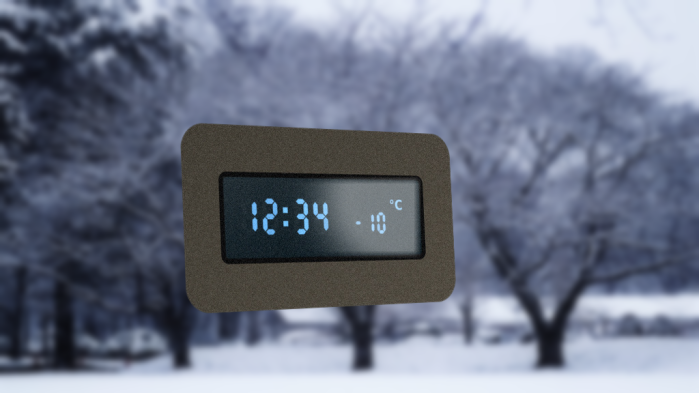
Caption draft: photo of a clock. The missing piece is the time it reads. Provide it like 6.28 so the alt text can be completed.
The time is 12.34
